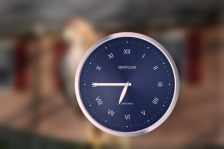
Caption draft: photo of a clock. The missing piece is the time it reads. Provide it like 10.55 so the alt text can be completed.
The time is 6.45
